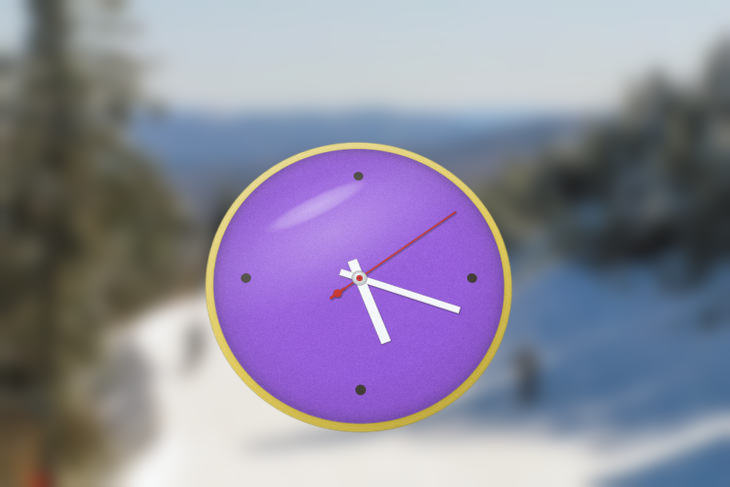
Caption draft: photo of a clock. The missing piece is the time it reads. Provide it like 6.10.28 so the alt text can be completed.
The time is 5.18.09
